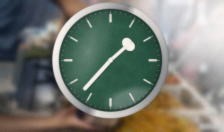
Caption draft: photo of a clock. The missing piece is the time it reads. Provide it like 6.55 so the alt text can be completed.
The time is 1.37
